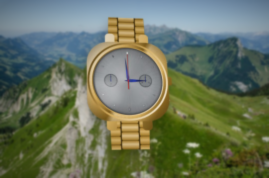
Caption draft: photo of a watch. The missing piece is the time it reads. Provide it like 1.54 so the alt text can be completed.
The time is 2.59
